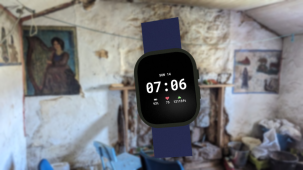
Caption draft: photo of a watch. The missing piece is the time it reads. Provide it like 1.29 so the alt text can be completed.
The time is 7.06
